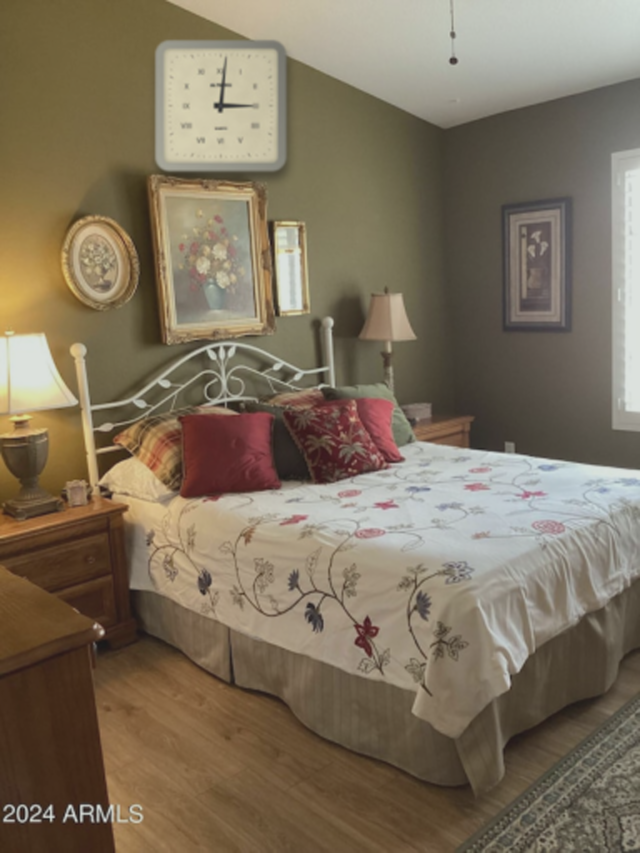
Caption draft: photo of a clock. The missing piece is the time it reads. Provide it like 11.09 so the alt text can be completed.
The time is 3.01
